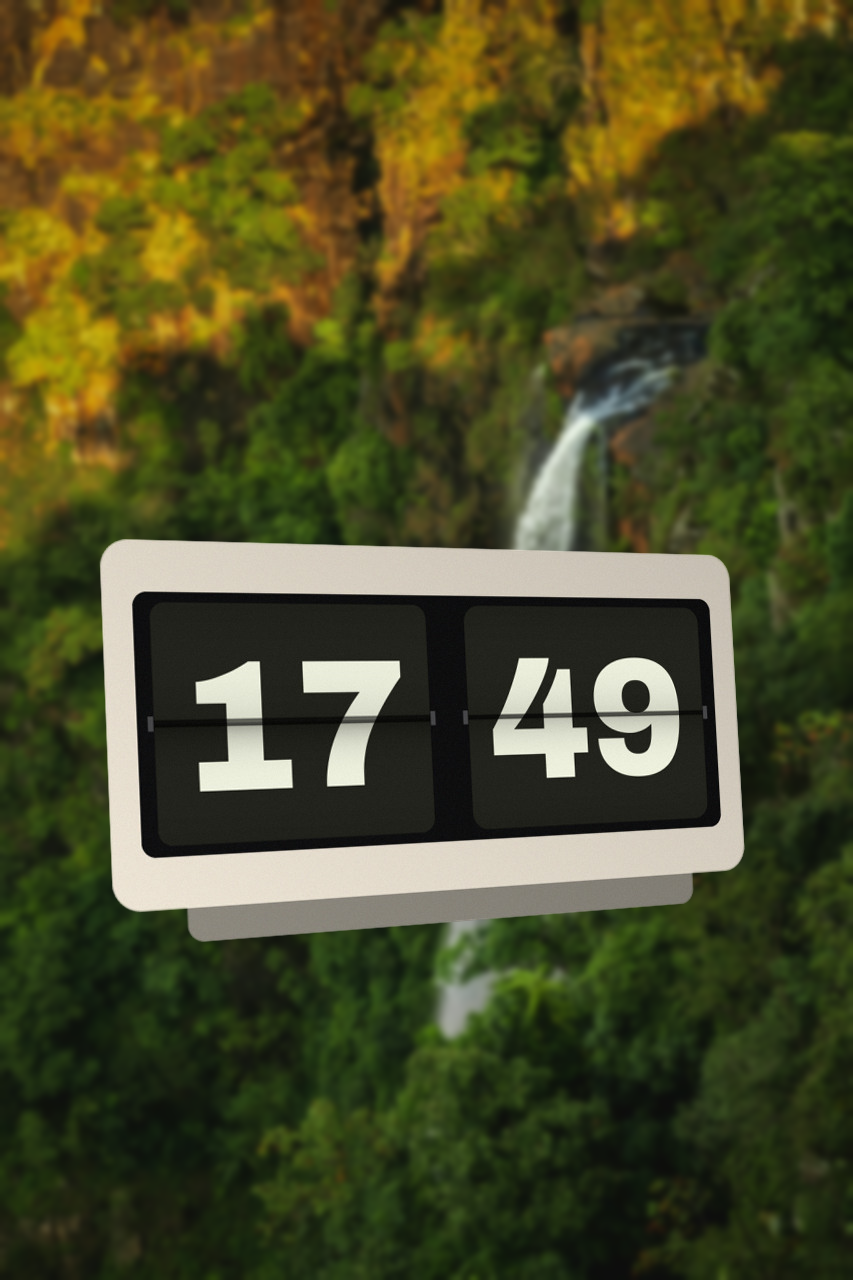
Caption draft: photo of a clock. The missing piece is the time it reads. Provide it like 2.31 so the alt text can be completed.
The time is 17.49
